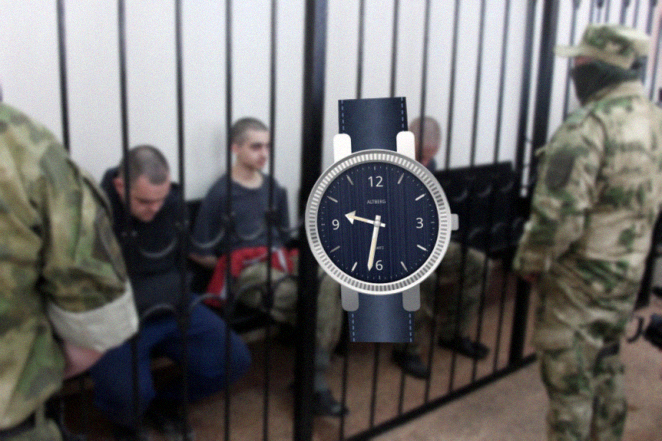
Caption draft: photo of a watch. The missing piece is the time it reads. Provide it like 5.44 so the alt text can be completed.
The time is 9.32
